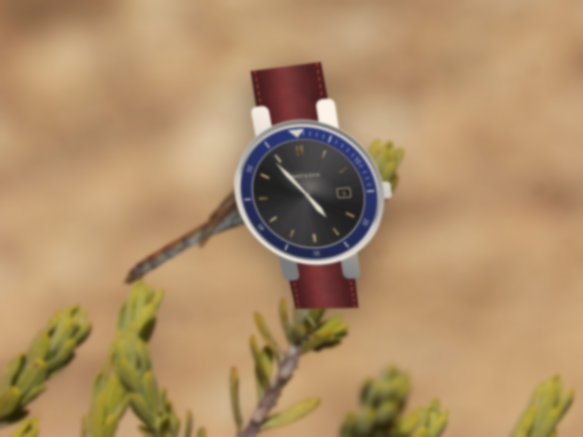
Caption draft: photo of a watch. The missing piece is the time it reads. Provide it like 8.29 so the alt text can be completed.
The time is 4.54
